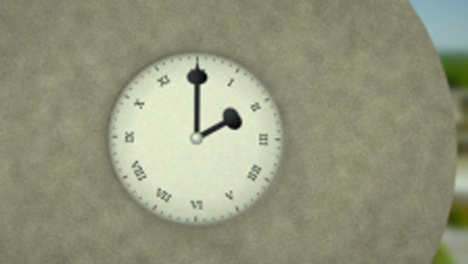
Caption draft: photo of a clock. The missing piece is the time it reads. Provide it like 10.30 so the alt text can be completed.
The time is 2.00
